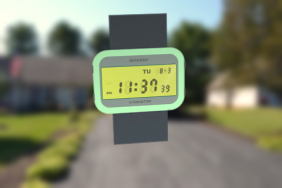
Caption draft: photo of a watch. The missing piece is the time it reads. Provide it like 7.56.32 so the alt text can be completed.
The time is 11.37.39
